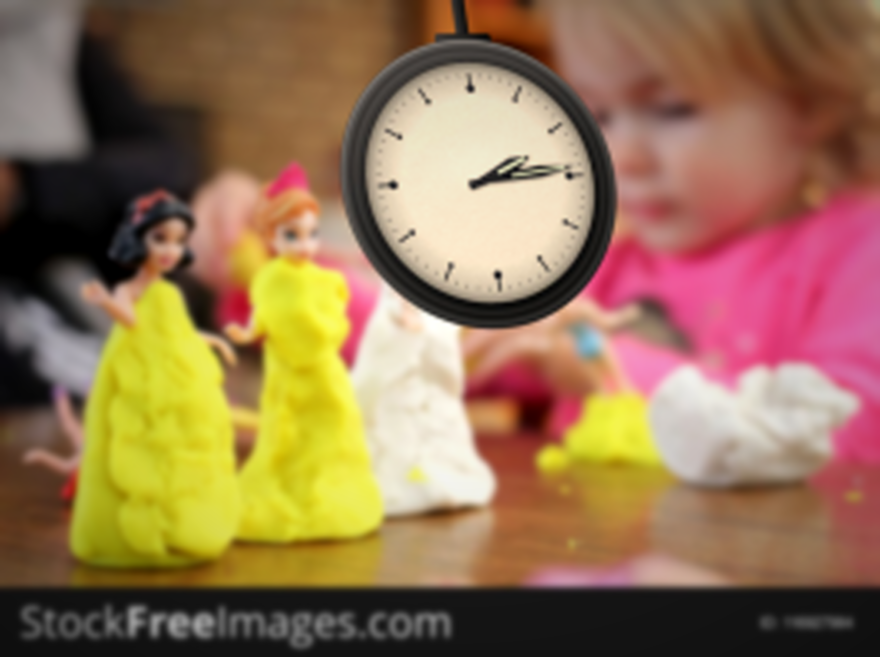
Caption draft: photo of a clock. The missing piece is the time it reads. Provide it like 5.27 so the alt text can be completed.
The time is 2.14
